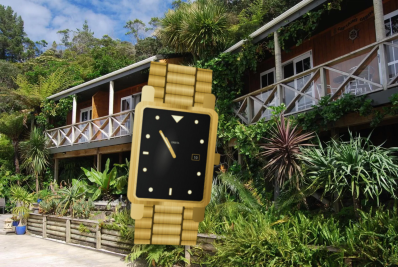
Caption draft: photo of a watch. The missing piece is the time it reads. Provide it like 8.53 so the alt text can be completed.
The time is 10.54
